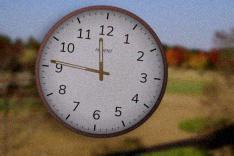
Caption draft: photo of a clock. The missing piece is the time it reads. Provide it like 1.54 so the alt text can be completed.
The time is 11.46
